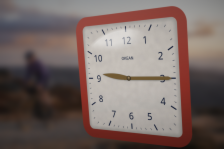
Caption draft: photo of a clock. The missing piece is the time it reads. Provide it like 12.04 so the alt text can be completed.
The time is 9.15
